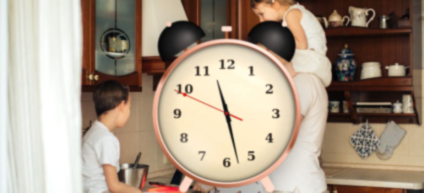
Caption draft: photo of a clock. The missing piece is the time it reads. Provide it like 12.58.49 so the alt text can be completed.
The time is 11.27.49
